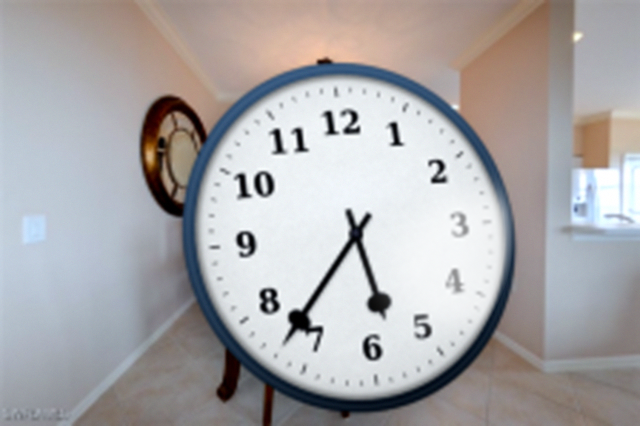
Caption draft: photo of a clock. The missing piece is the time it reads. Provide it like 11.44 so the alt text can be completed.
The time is 5.37
